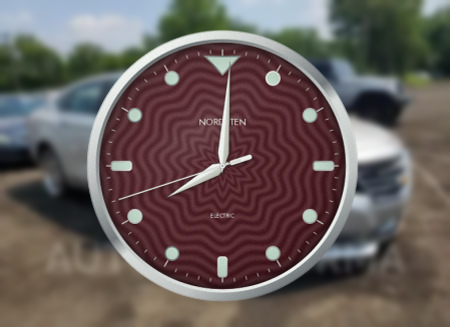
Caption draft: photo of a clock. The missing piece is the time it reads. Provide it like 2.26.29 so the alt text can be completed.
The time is 8.00.42
